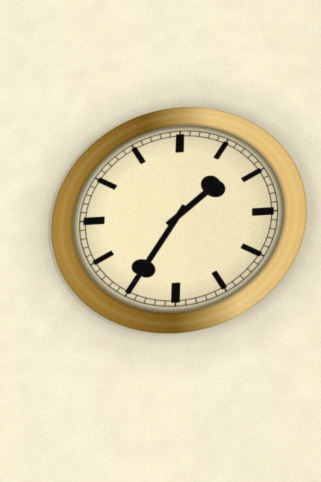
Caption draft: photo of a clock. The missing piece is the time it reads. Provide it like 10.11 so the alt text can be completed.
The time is 1.35
